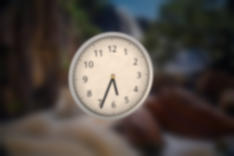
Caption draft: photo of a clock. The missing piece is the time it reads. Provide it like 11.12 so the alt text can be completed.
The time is 5.34
